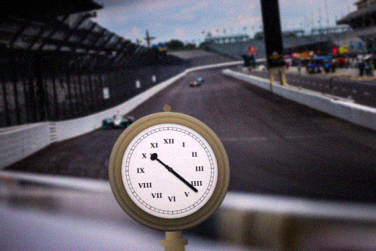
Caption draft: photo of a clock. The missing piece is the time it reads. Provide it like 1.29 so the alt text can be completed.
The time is 10.22
